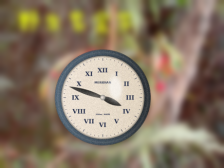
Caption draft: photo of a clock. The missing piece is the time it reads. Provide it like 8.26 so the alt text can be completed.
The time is 3.48
